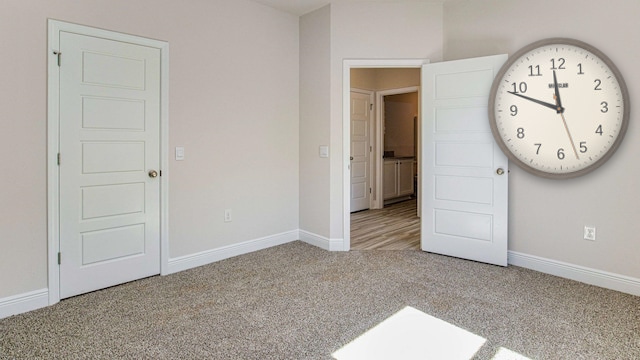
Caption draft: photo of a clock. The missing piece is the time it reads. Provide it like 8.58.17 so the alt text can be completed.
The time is 11.48.27
